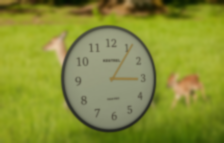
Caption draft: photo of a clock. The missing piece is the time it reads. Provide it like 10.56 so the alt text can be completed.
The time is 3.06
